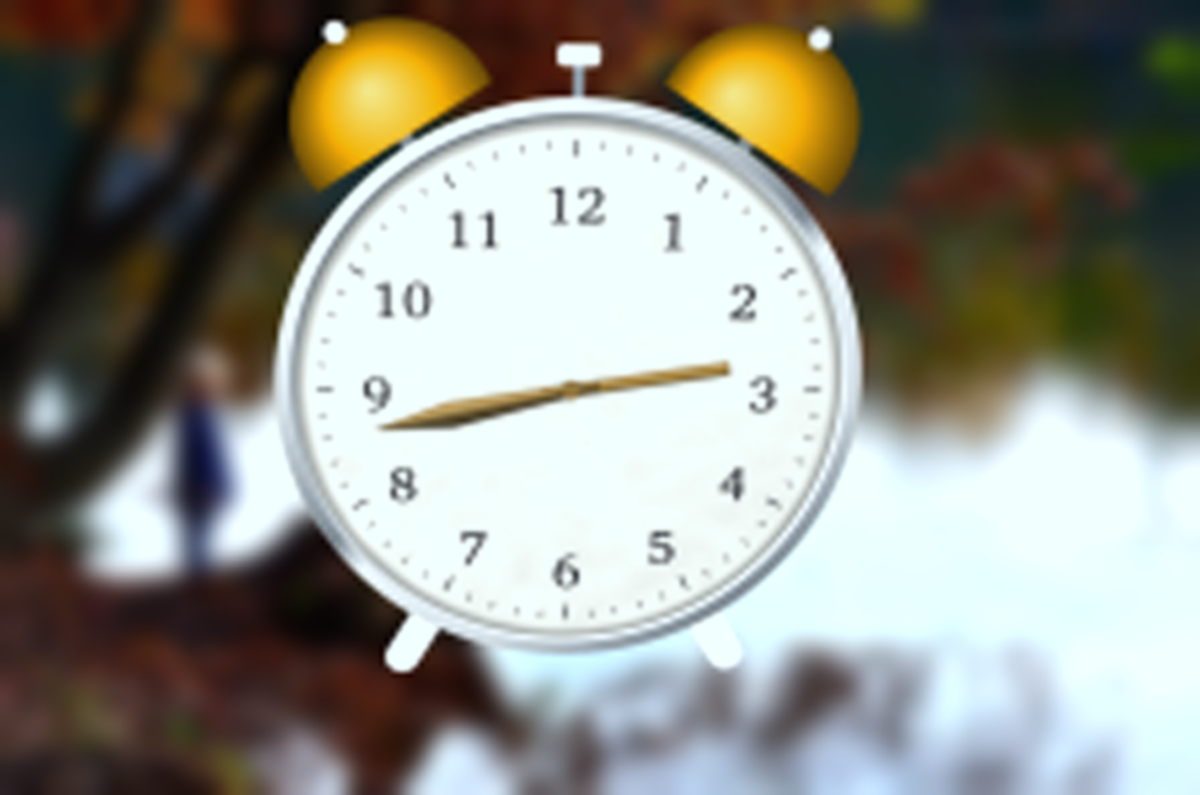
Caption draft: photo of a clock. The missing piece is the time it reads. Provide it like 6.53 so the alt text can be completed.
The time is 2.43
